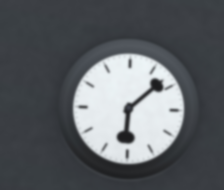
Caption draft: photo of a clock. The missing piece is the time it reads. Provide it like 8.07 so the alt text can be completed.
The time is 6.08
